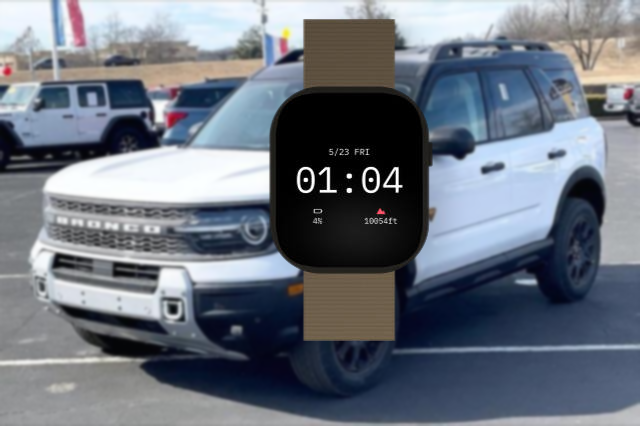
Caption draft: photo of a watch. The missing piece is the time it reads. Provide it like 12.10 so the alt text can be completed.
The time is 1.04
